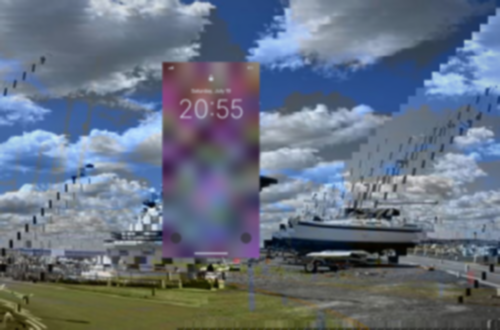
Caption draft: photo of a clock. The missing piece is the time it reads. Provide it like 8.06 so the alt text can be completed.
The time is 20.55
